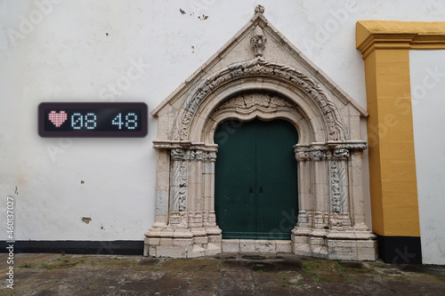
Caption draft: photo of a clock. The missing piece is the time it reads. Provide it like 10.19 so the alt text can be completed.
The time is 8.48
